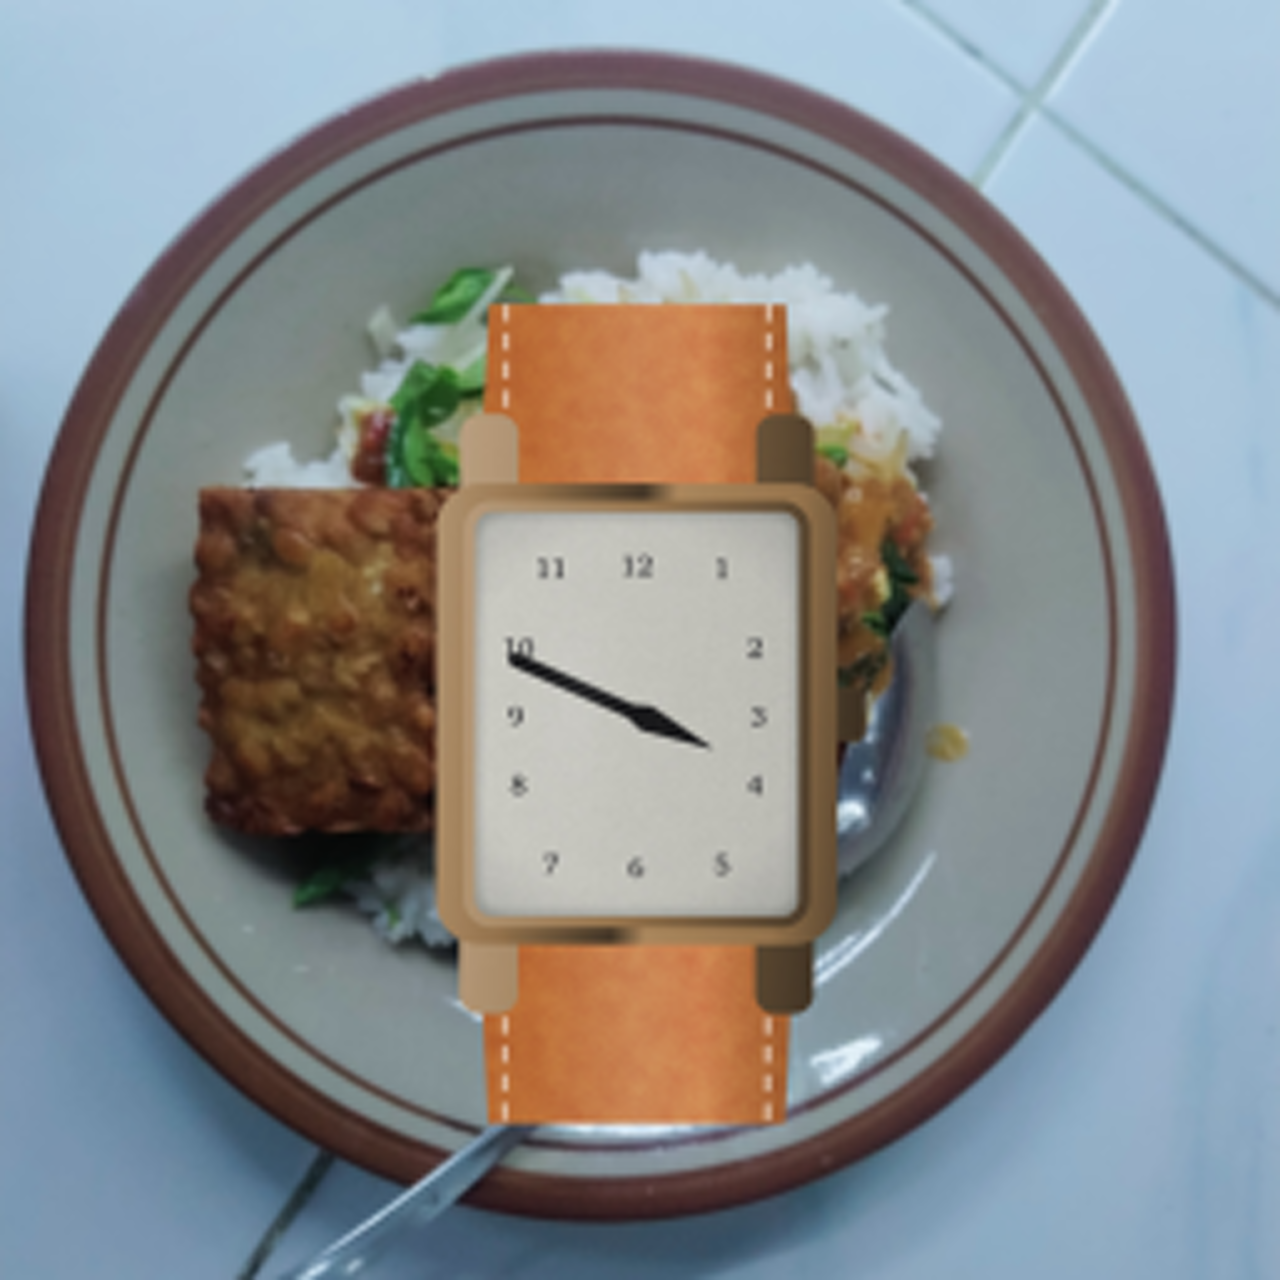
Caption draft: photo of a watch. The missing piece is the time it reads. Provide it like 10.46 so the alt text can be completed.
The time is 3.49
